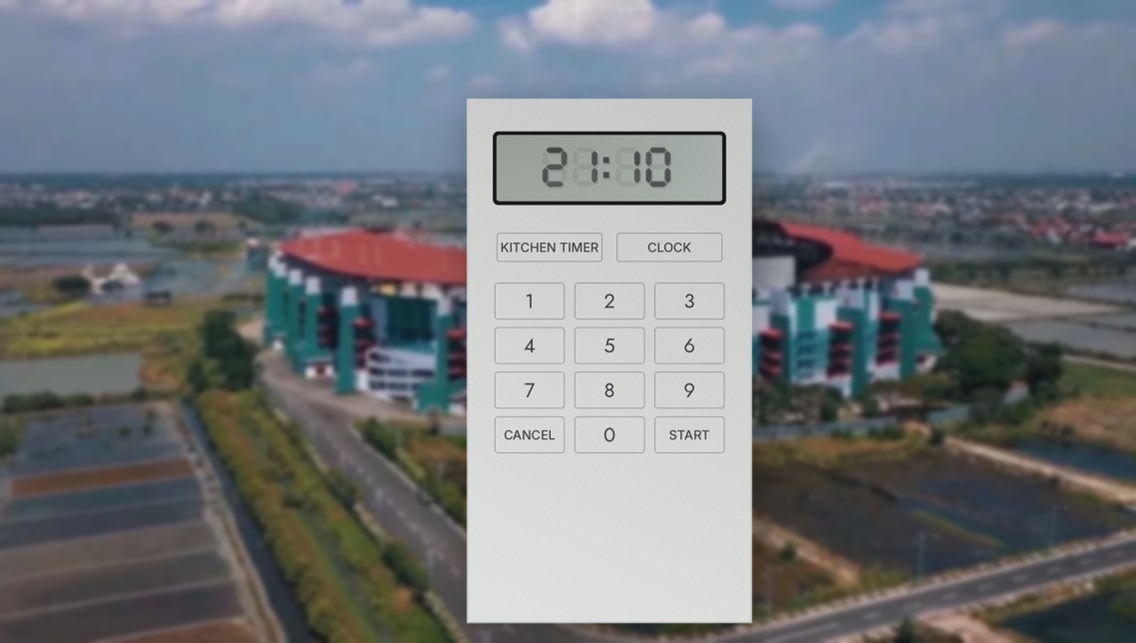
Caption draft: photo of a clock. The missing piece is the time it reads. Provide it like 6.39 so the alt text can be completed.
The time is 21.10
